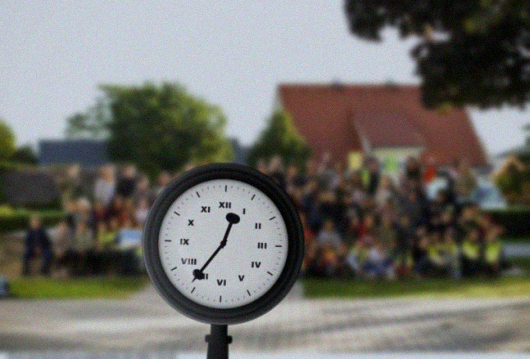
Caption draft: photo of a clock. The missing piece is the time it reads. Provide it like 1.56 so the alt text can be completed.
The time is 12.36
